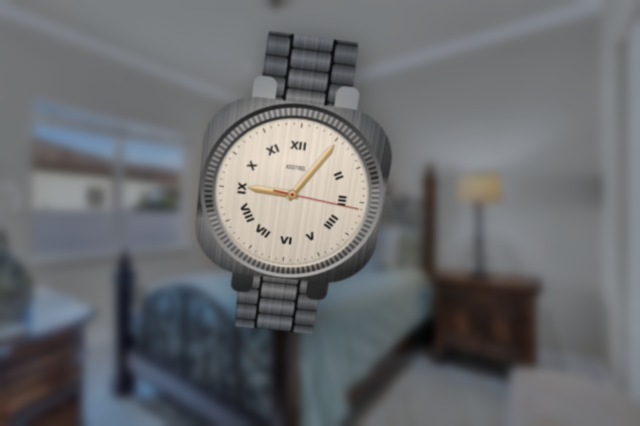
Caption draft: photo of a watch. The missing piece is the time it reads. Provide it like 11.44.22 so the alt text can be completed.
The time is 9.05.16
